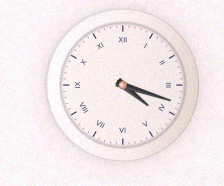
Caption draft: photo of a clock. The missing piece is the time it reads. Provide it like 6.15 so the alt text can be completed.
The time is 4.18
